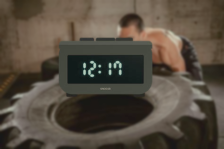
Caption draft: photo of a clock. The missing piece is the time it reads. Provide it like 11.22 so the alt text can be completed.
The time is 12.17
